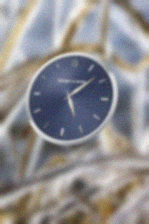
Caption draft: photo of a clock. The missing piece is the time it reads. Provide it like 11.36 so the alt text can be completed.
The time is 5.08
